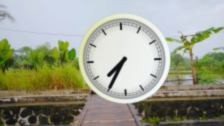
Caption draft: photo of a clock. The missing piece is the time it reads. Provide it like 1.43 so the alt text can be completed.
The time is 7.35
